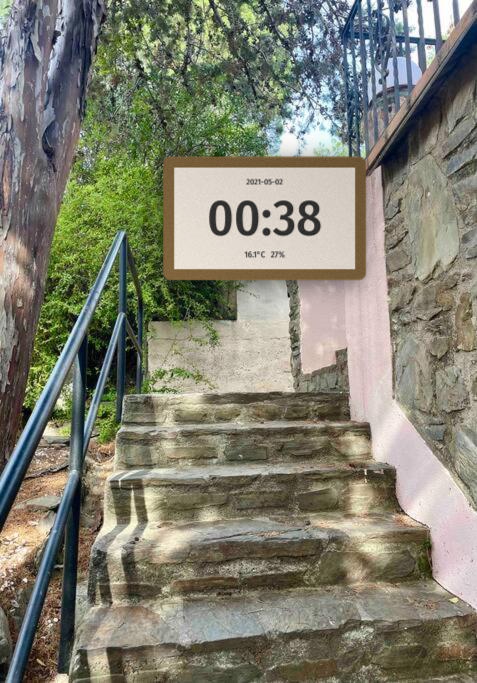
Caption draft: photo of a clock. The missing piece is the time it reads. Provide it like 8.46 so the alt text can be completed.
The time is 0.38
